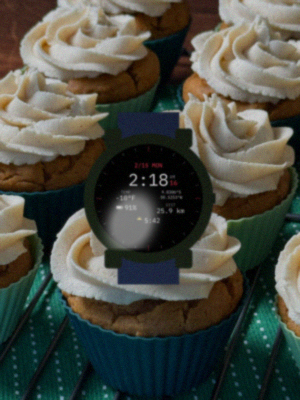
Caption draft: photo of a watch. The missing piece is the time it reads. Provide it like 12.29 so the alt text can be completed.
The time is 2.18
